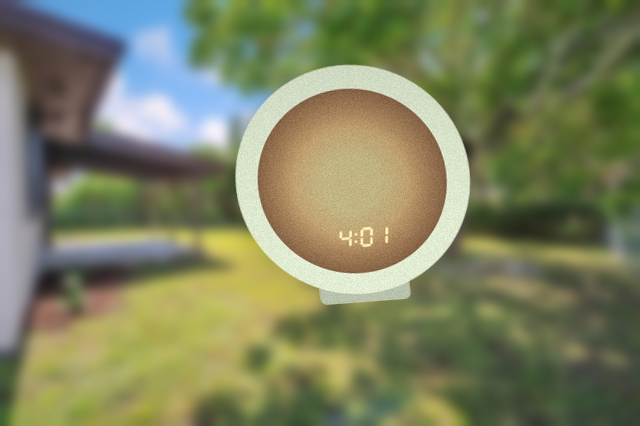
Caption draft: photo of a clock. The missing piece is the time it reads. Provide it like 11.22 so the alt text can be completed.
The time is 4.01
